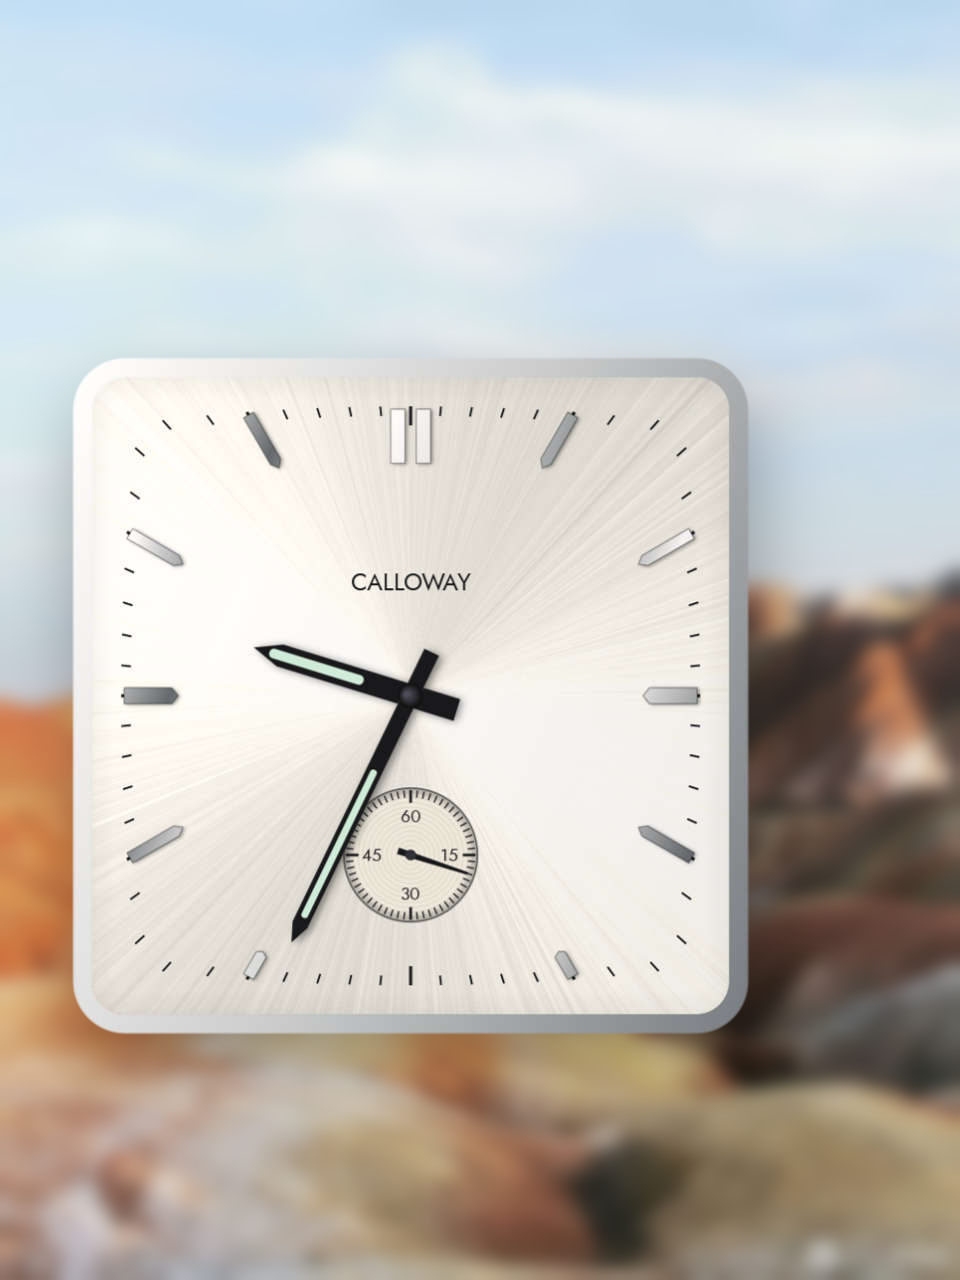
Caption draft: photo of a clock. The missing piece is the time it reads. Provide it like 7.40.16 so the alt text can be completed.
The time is 9.34.18
